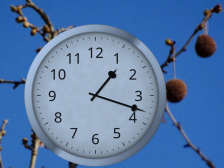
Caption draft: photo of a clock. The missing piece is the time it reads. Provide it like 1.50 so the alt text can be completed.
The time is 1.18
